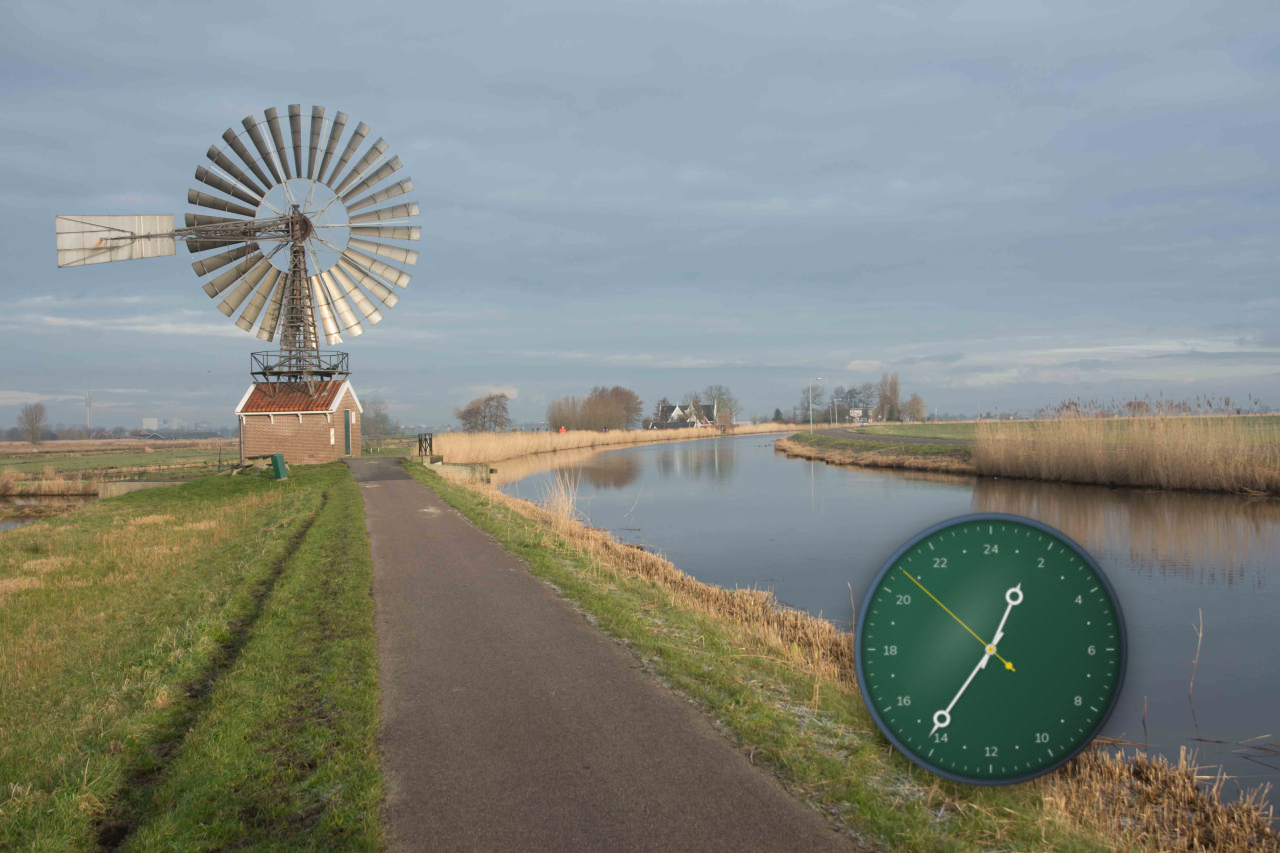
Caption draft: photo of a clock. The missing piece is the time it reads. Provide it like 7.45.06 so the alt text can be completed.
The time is 1.35.52
